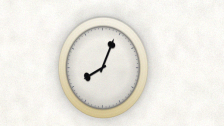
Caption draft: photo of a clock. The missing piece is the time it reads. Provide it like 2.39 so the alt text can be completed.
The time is 8.04
